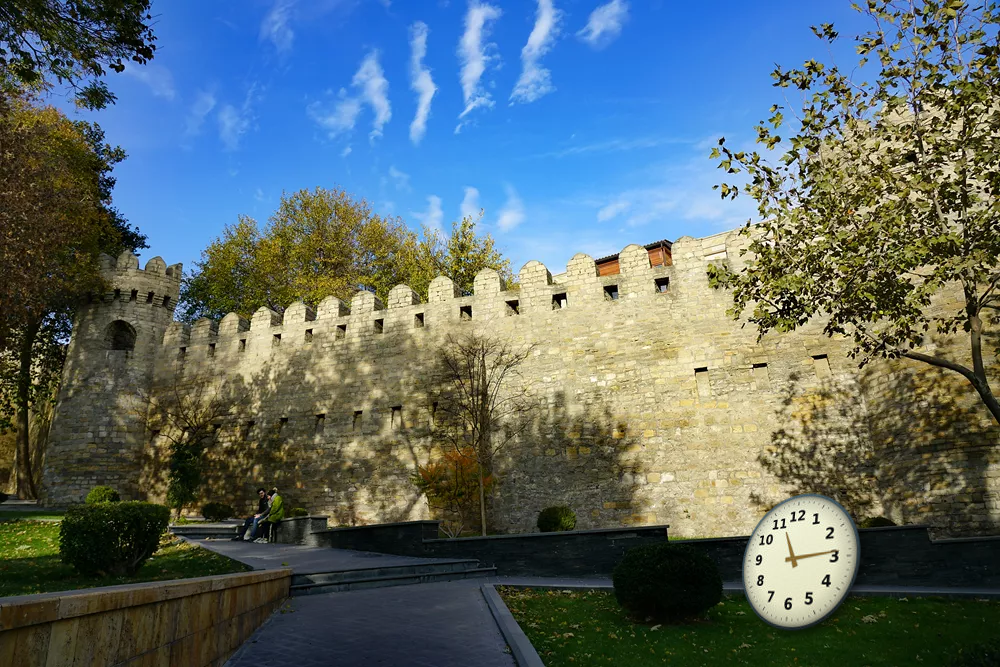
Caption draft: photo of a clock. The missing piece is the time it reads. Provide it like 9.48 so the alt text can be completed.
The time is 11.14
